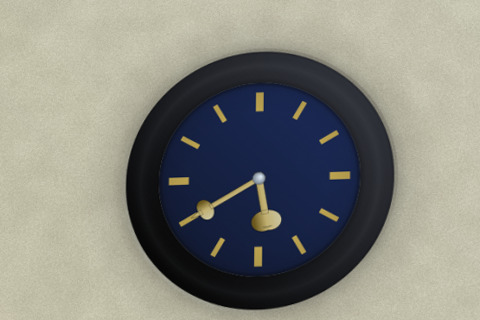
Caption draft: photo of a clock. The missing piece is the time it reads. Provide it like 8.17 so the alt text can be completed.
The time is 5.40
